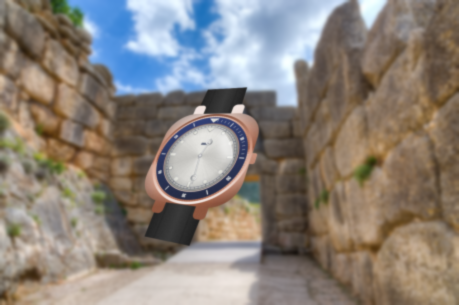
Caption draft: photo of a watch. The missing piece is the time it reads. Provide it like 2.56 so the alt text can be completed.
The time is 12.29
